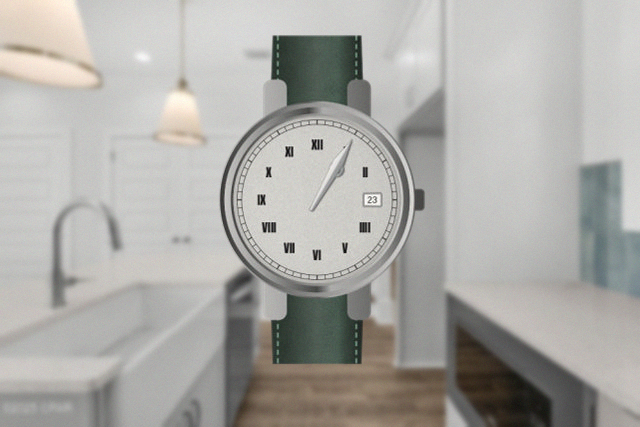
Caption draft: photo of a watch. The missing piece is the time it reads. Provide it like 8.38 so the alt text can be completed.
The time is 1.05
